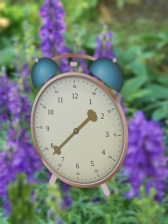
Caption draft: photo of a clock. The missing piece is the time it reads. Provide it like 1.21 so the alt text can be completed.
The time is 1.38
